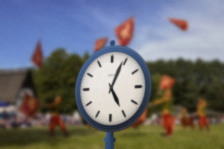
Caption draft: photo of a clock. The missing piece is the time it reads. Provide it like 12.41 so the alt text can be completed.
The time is 5.04
